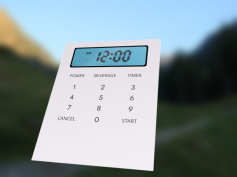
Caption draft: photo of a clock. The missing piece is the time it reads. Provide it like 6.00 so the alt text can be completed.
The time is 12.00
